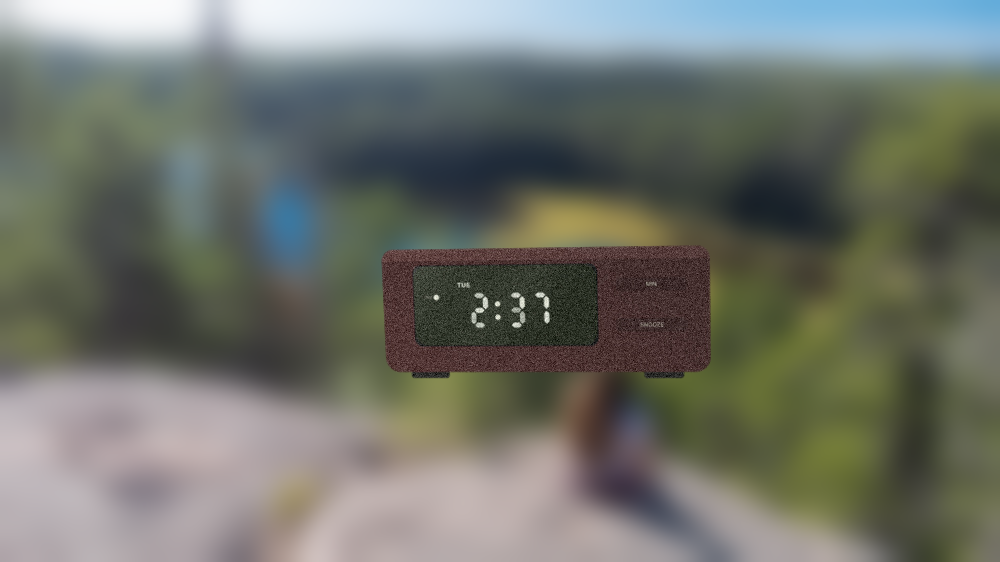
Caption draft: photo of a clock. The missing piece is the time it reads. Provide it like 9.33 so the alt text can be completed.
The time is 2.37
